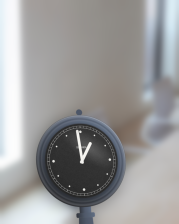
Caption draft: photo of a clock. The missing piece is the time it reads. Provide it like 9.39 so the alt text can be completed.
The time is 12.59
